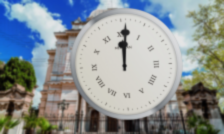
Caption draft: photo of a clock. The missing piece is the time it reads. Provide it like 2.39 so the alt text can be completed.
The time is 12.01
